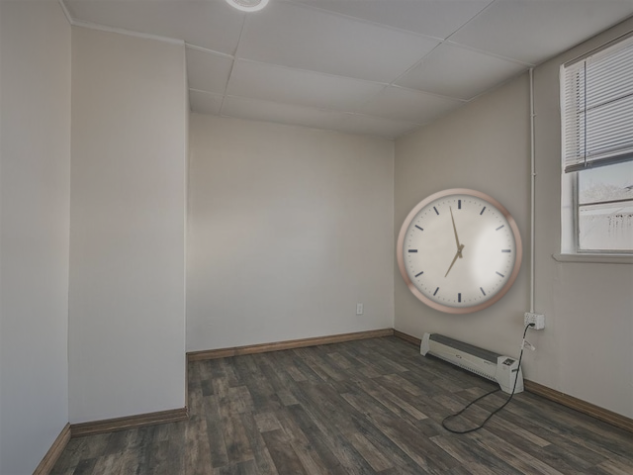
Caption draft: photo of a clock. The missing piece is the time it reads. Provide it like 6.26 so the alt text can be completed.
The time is 6.58
